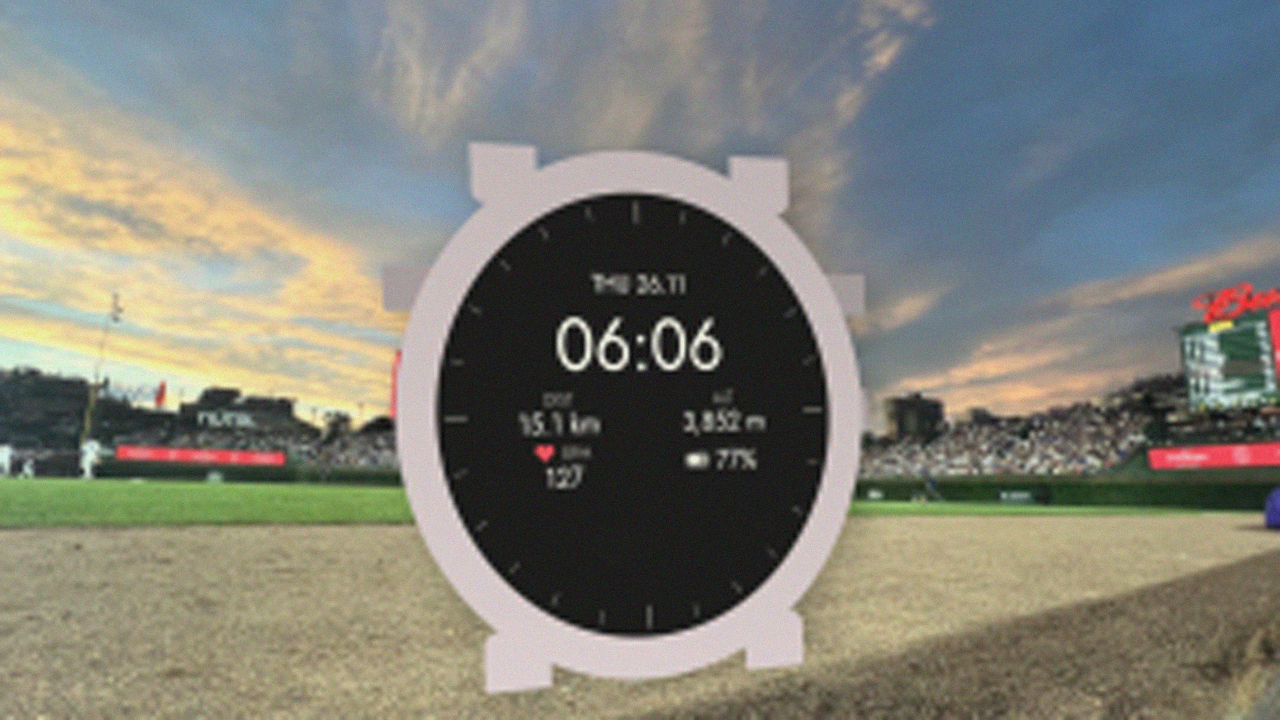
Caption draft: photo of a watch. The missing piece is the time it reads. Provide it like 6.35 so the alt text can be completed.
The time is 6.06
